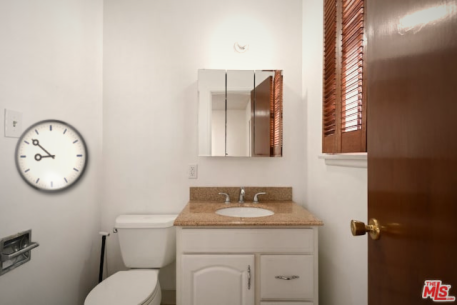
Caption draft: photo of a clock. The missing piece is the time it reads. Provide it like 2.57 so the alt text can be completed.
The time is 8.52
